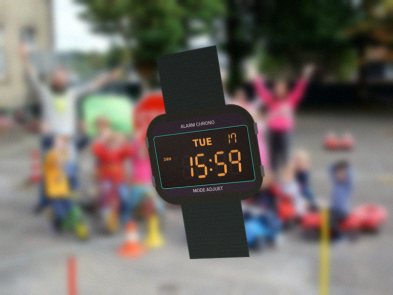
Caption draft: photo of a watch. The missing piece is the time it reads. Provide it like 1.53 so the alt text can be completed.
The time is 15.59
